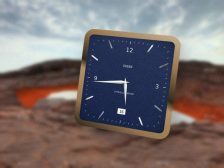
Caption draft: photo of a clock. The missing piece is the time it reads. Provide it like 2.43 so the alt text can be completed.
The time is 5.44
